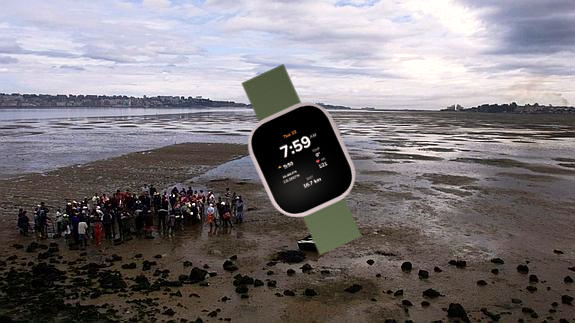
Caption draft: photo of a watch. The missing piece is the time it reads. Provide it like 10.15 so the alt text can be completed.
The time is 7.59
